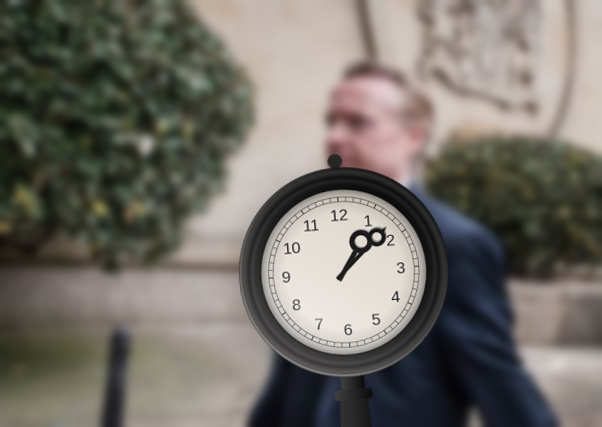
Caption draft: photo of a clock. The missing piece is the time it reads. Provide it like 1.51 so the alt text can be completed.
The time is 1.08
